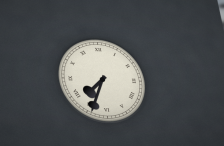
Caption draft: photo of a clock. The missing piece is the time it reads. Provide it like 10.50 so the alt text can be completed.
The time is 7.34
